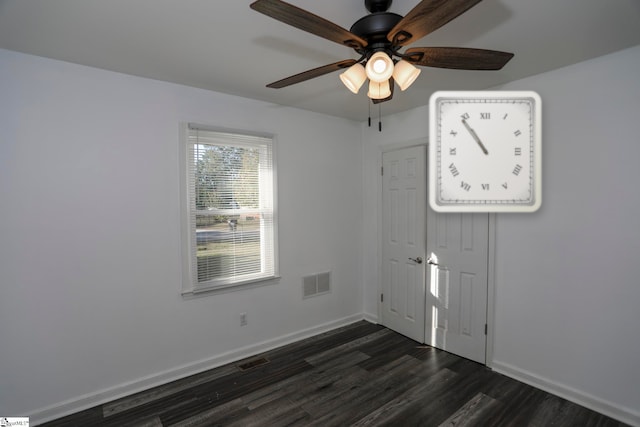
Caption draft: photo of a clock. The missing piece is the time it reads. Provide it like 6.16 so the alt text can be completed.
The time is 10.54
